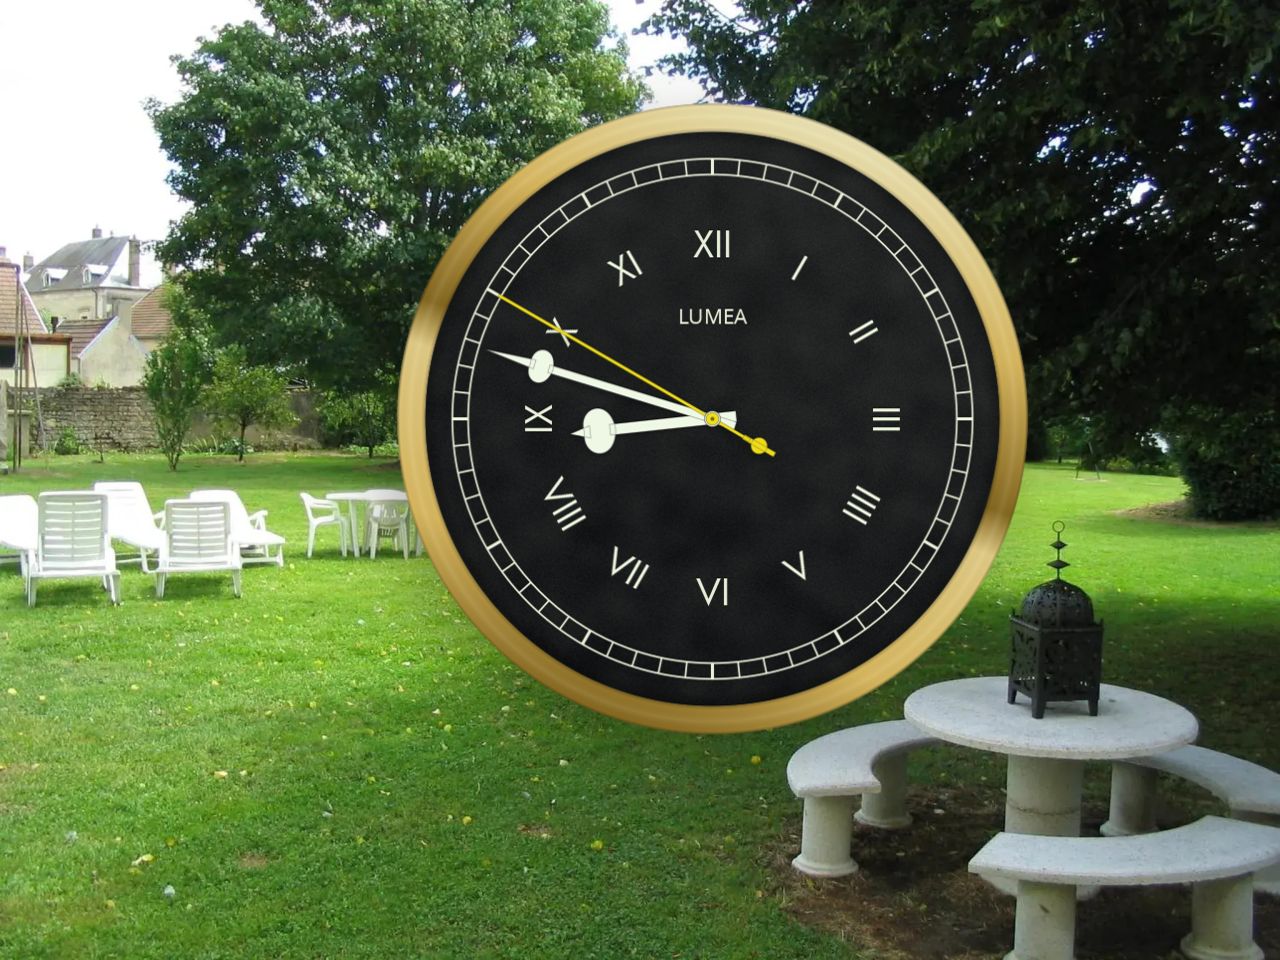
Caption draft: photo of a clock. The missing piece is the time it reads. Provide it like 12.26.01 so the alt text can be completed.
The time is 8.47.50
